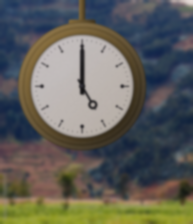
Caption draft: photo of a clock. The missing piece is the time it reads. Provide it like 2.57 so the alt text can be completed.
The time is 5.00
